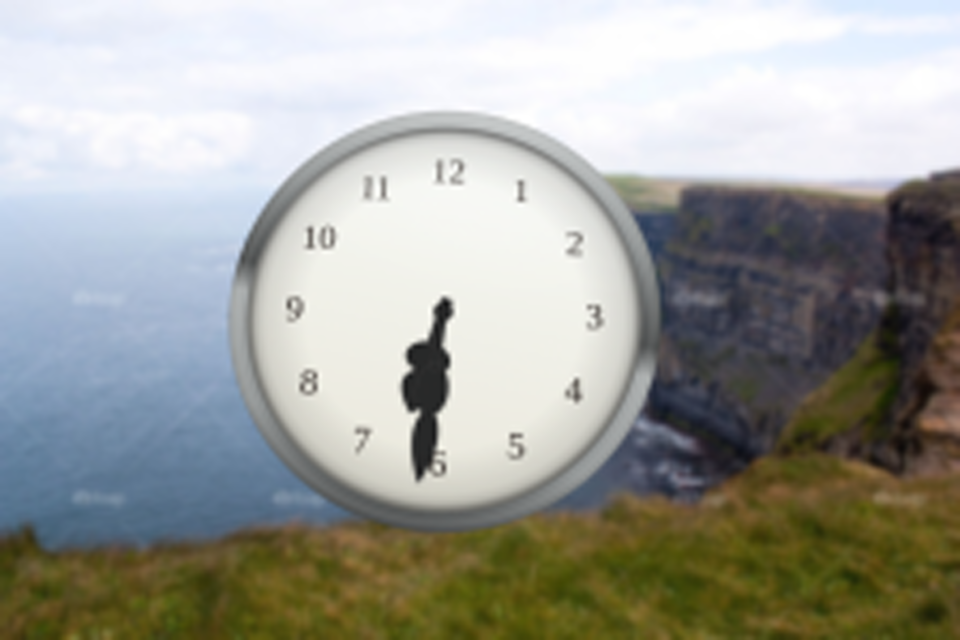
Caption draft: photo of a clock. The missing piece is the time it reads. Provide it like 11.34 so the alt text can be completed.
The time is 6.31
